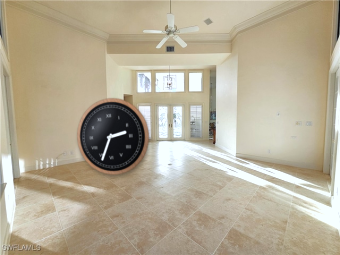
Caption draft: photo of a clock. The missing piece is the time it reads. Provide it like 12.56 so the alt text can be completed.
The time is 2.34
